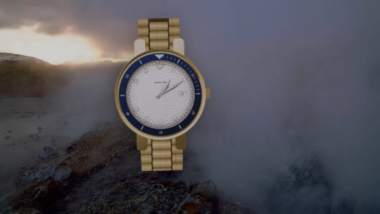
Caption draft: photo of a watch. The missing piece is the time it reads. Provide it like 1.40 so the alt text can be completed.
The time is 1.10
